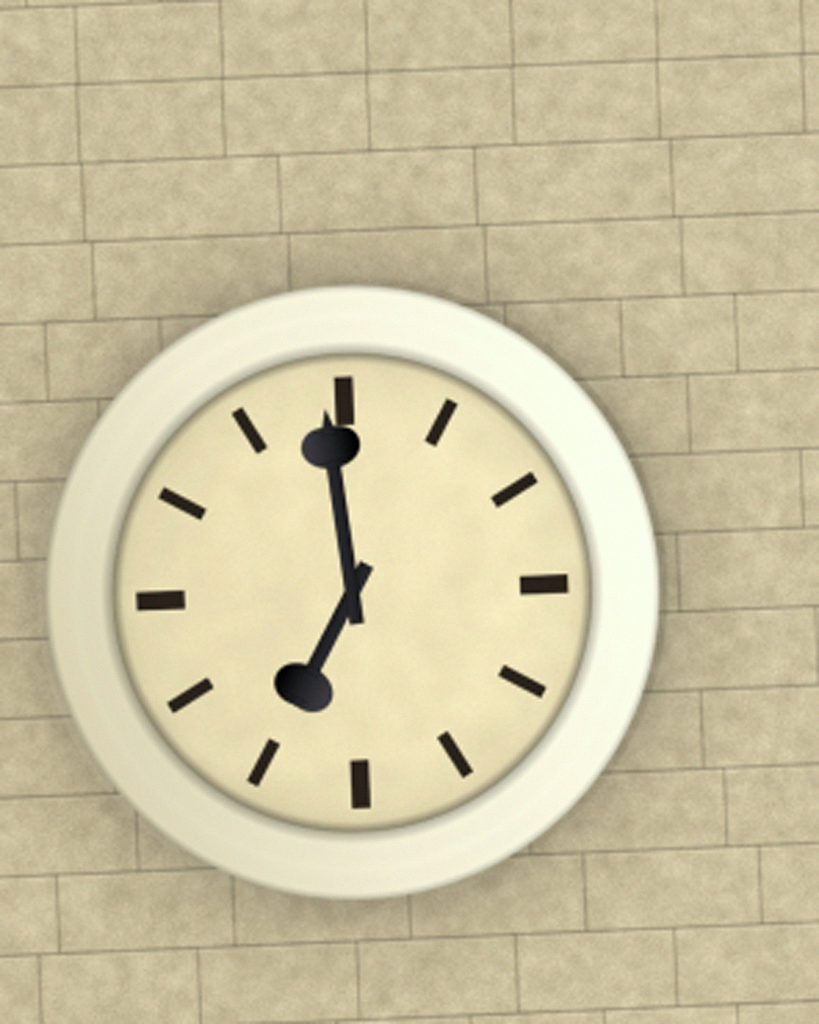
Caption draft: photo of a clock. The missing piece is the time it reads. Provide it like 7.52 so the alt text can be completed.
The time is 6.59
